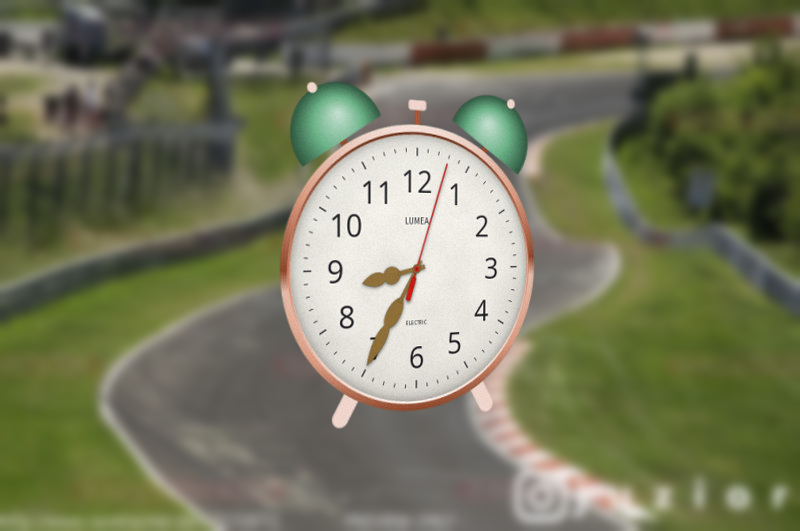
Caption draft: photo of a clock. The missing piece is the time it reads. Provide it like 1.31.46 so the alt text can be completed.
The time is 8.35.03
